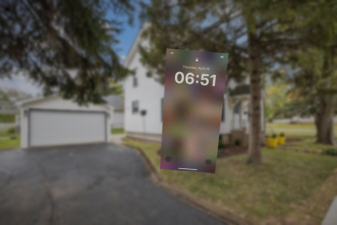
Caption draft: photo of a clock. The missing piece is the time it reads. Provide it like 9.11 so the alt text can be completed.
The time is 6.51
